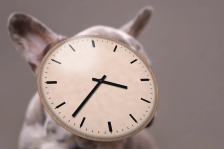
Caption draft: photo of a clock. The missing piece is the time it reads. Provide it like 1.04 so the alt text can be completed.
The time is 3.37
